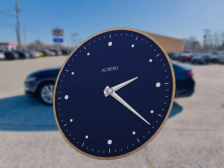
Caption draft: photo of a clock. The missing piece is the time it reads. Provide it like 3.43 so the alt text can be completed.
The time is 2.22
